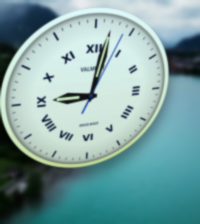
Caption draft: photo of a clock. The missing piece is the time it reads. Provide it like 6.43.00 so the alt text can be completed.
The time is 9.02.04
